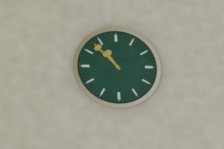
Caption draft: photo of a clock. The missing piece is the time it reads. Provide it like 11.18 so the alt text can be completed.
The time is 10.53
